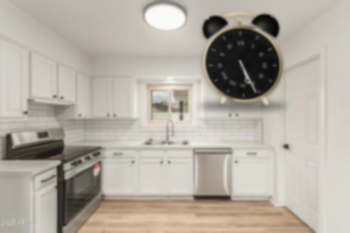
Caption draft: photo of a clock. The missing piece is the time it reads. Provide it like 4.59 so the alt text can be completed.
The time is 5.26
